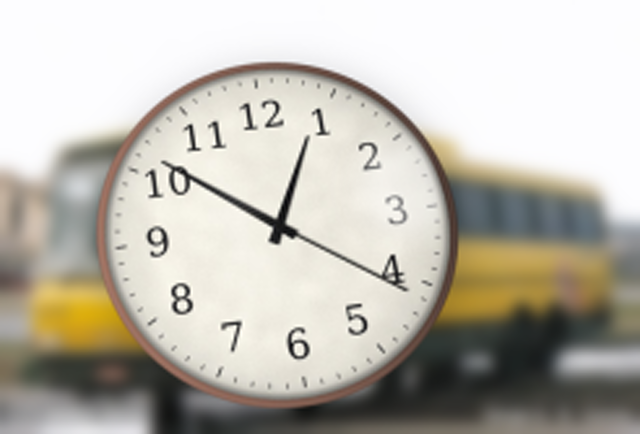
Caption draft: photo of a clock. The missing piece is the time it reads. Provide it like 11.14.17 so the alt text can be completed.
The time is 12.51.21
